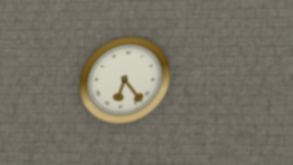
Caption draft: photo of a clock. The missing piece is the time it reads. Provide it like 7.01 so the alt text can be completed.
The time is 6.23
